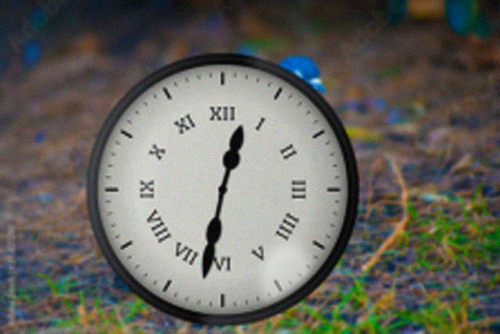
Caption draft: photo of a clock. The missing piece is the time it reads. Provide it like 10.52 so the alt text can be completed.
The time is 12.32
